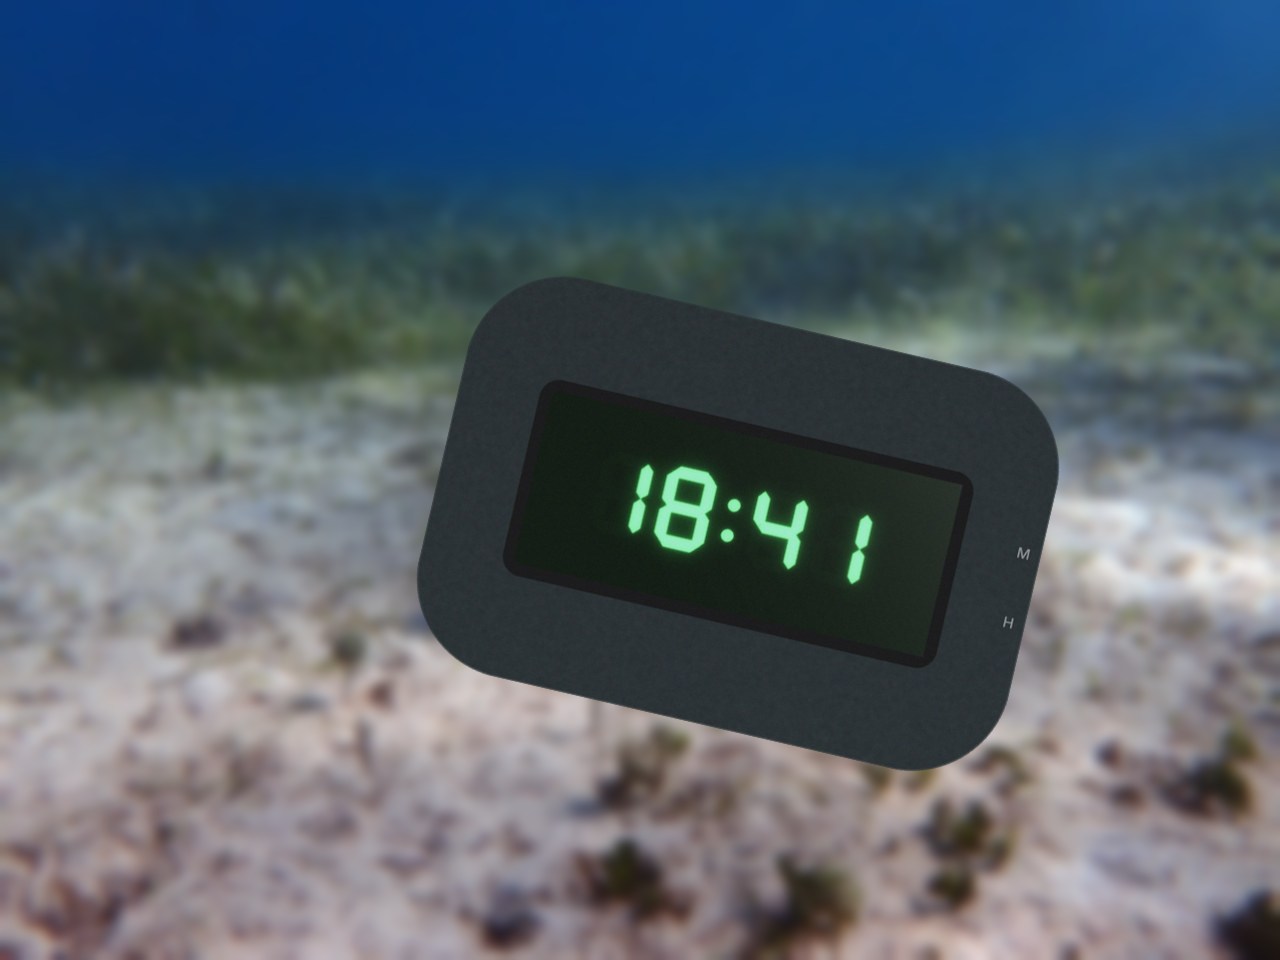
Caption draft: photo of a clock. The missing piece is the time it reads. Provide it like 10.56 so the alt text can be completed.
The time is 18.41
